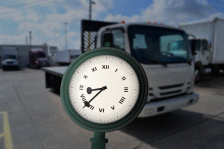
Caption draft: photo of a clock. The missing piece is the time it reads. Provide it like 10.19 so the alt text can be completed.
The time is 8.37
